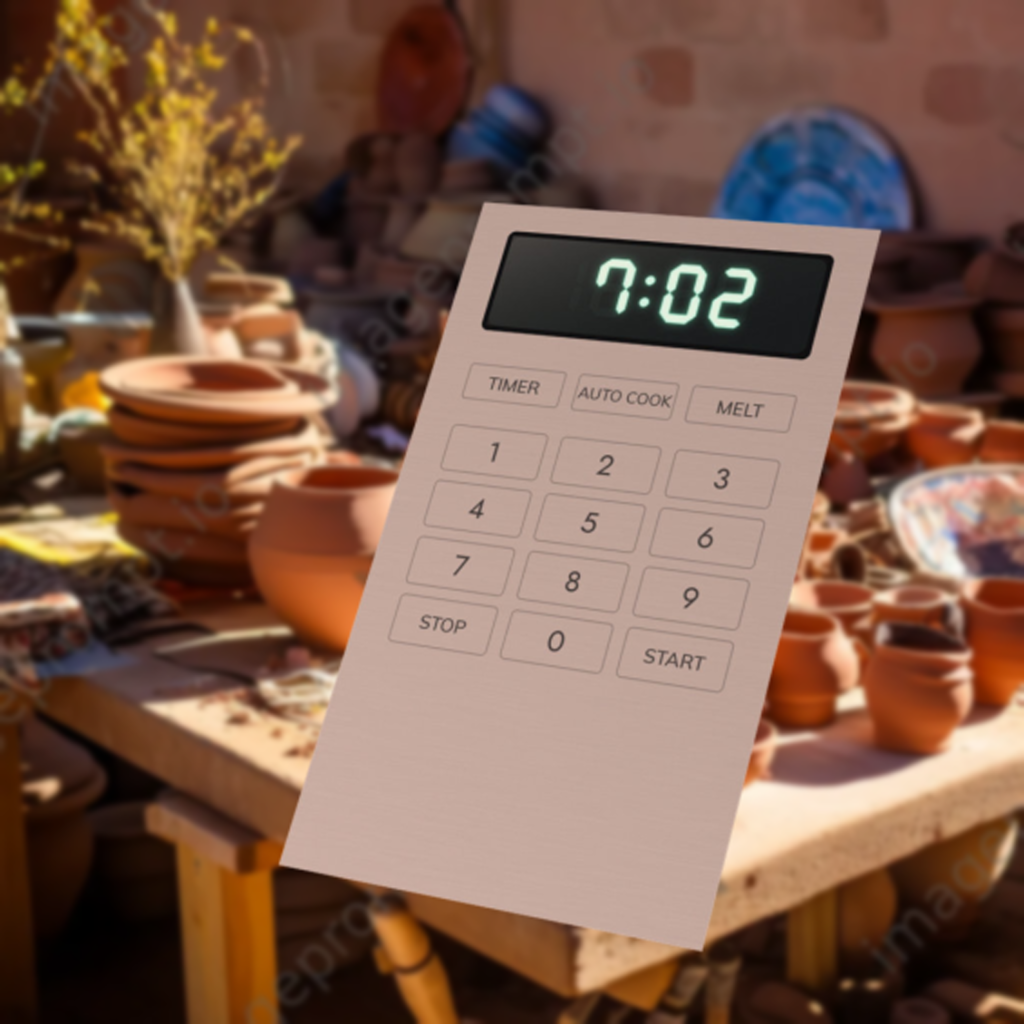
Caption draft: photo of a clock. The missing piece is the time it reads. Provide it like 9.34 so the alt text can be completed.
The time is 7.02
